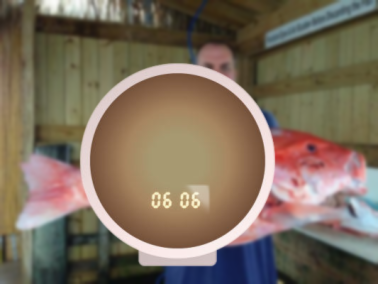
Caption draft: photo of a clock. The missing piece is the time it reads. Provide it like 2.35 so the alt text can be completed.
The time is 6.06
